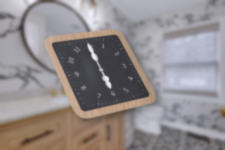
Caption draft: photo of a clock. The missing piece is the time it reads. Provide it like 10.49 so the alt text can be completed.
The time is 6.00
